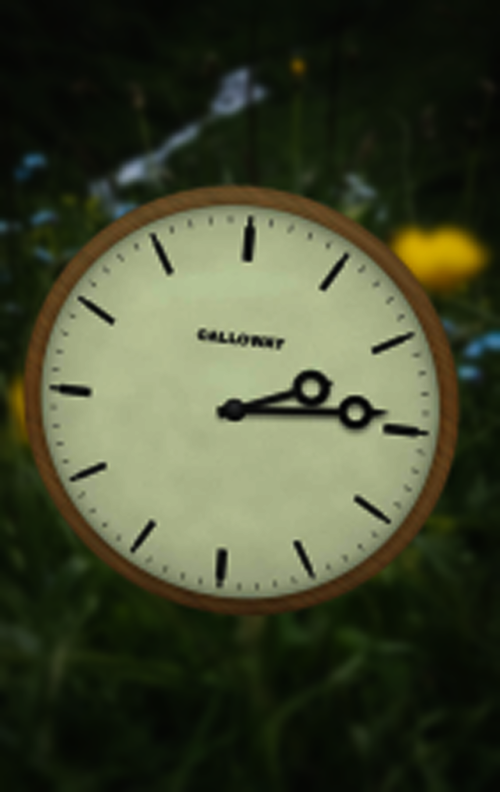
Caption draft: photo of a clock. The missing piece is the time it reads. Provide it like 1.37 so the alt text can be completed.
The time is 2.14
